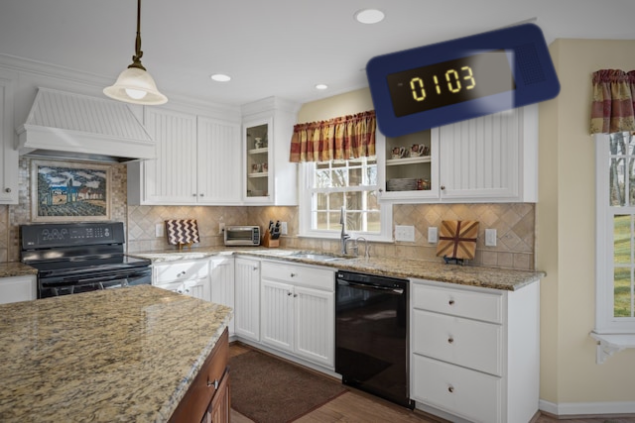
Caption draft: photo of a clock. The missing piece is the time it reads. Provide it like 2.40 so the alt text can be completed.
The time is 1.03
